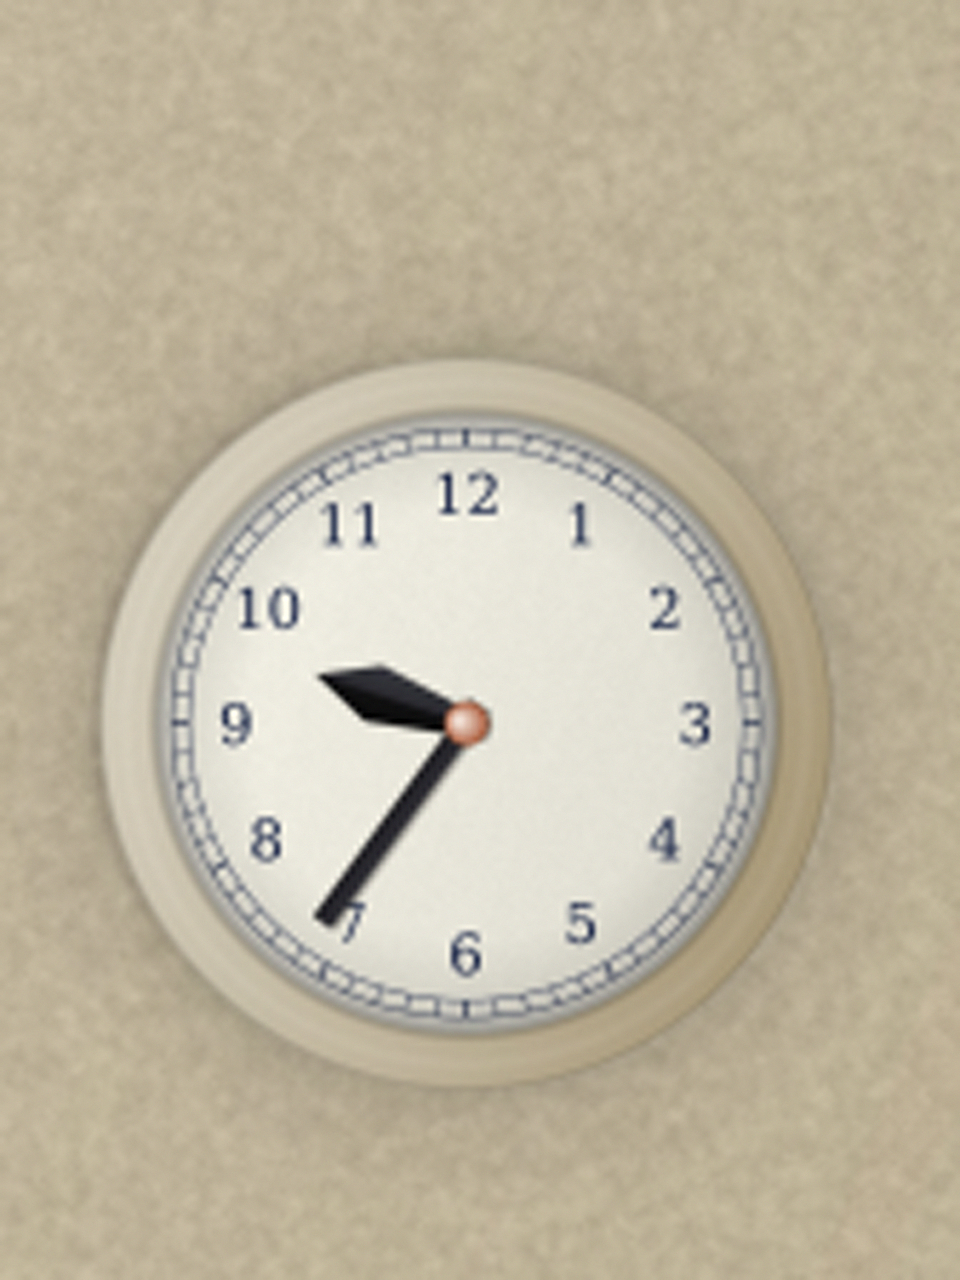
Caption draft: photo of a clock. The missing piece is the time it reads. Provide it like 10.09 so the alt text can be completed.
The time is 9.36
